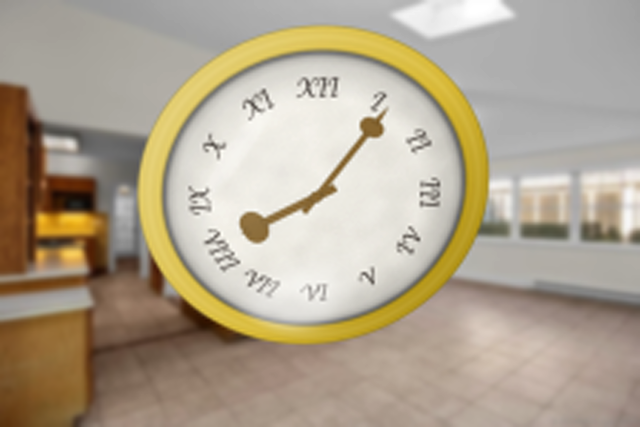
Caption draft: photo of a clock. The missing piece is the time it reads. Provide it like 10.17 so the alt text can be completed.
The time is 8.06
